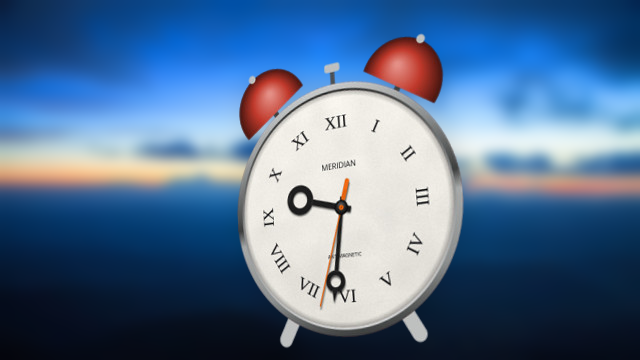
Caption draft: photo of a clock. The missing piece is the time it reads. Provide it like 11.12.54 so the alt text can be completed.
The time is 9.31.33
